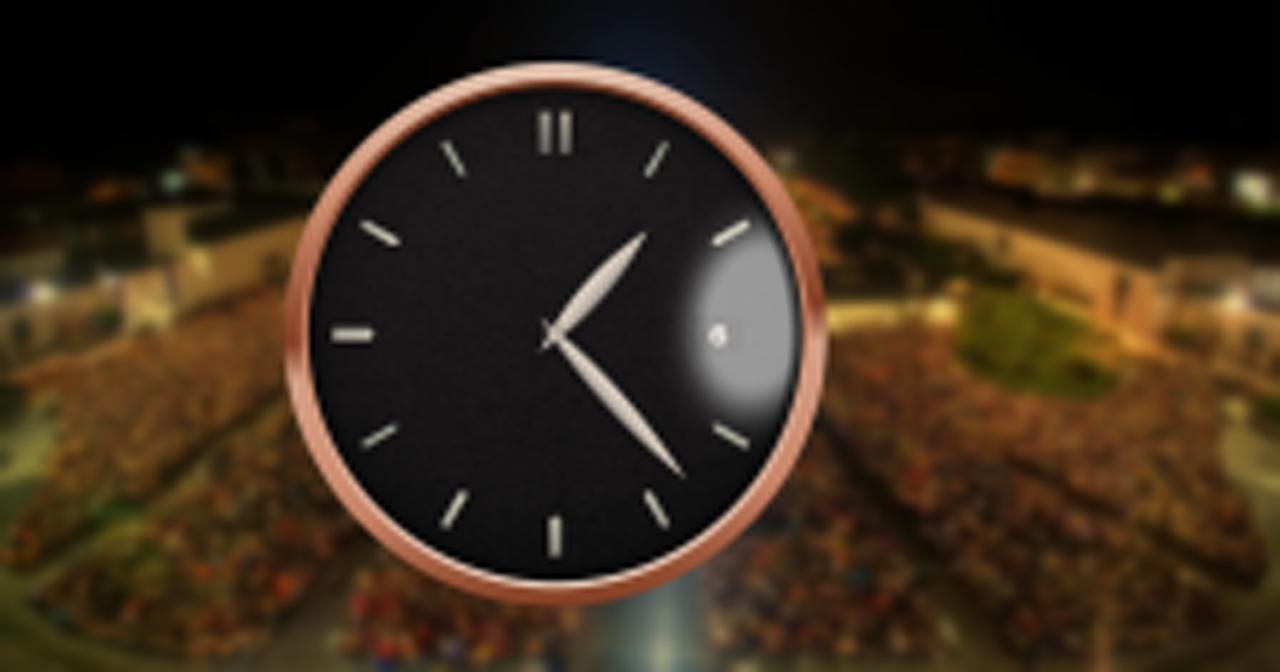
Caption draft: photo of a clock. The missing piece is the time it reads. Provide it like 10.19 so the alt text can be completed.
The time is 1.23
